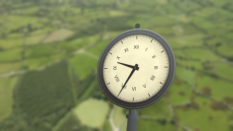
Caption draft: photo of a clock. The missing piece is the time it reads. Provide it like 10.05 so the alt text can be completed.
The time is 9.35
